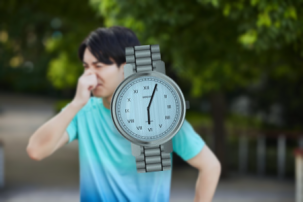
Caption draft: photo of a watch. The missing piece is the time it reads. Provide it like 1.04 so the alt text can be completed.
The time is 6.04
